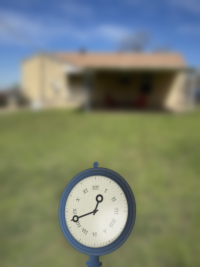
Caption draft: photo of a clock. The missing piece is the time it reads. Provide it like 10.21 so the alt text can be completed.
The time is 12.42
